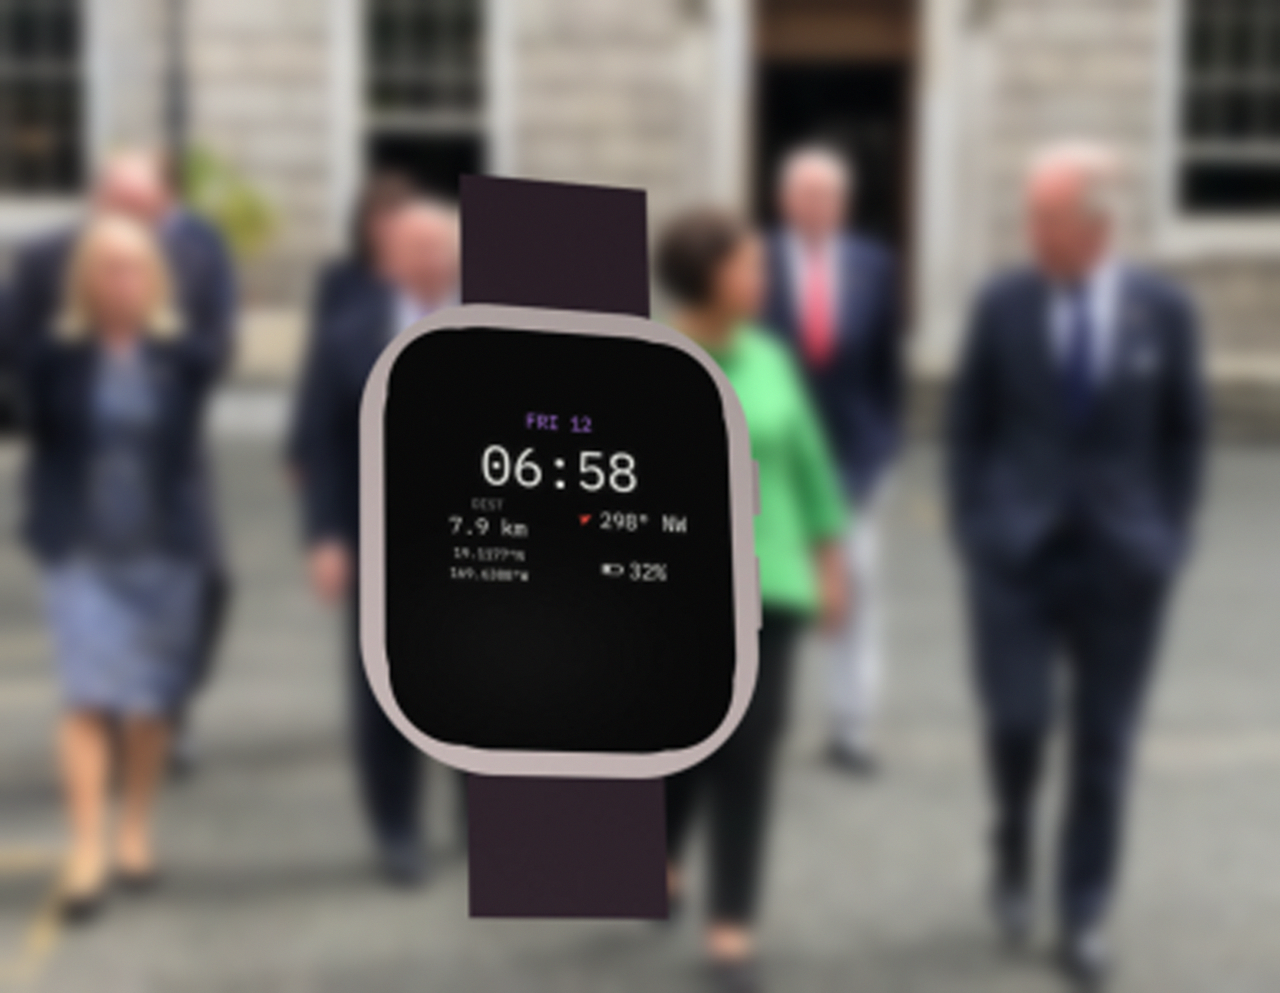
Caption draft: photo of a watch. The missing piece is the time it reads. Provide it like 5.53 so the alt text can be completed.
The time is 6.58
